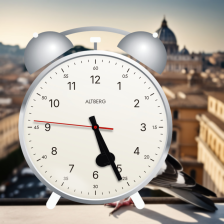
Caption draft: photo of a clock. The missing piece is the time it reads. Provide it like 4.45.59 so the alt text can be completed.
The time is 5.25.46
